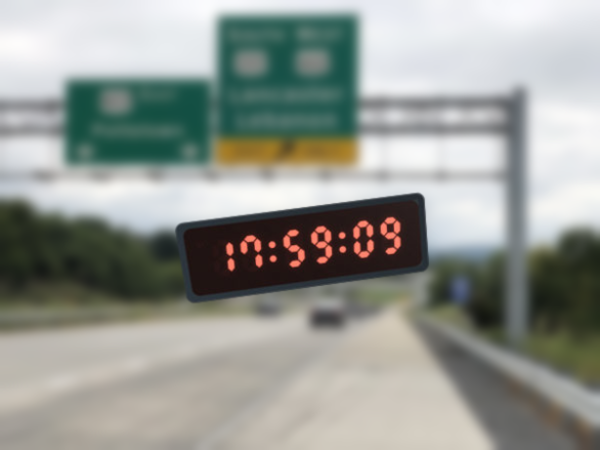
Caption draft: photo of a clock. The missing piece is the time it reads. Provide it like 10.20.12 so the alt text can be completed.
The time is 17.59.09
